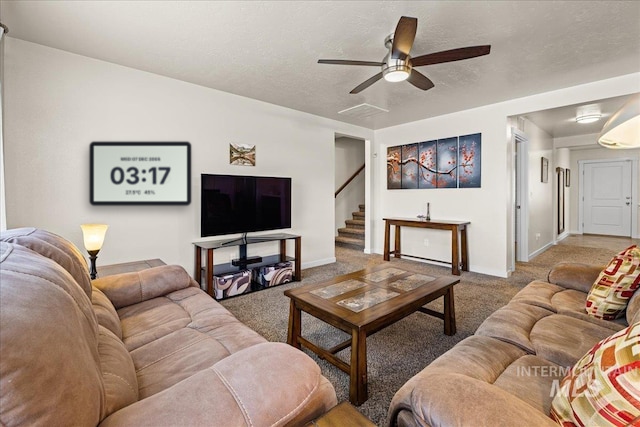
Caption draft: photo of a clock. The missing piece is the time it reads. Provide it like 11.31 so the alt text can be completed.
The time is 3.17
